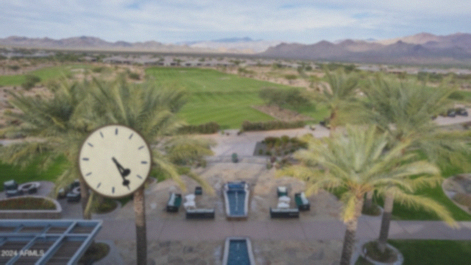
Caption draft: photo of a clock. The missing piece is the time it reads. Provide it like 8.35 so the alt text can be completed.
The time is 4.25
